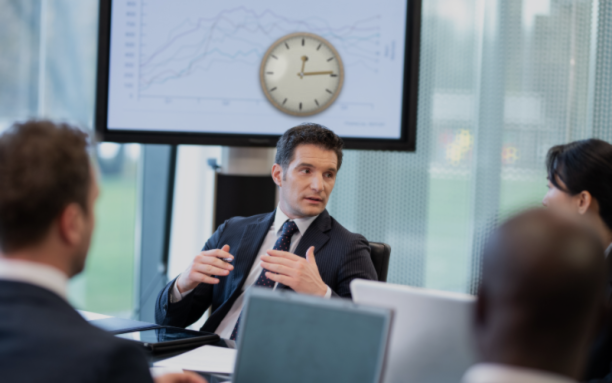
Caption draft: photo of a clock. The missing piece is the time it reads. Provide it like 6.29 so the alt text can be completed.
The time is 12.14
